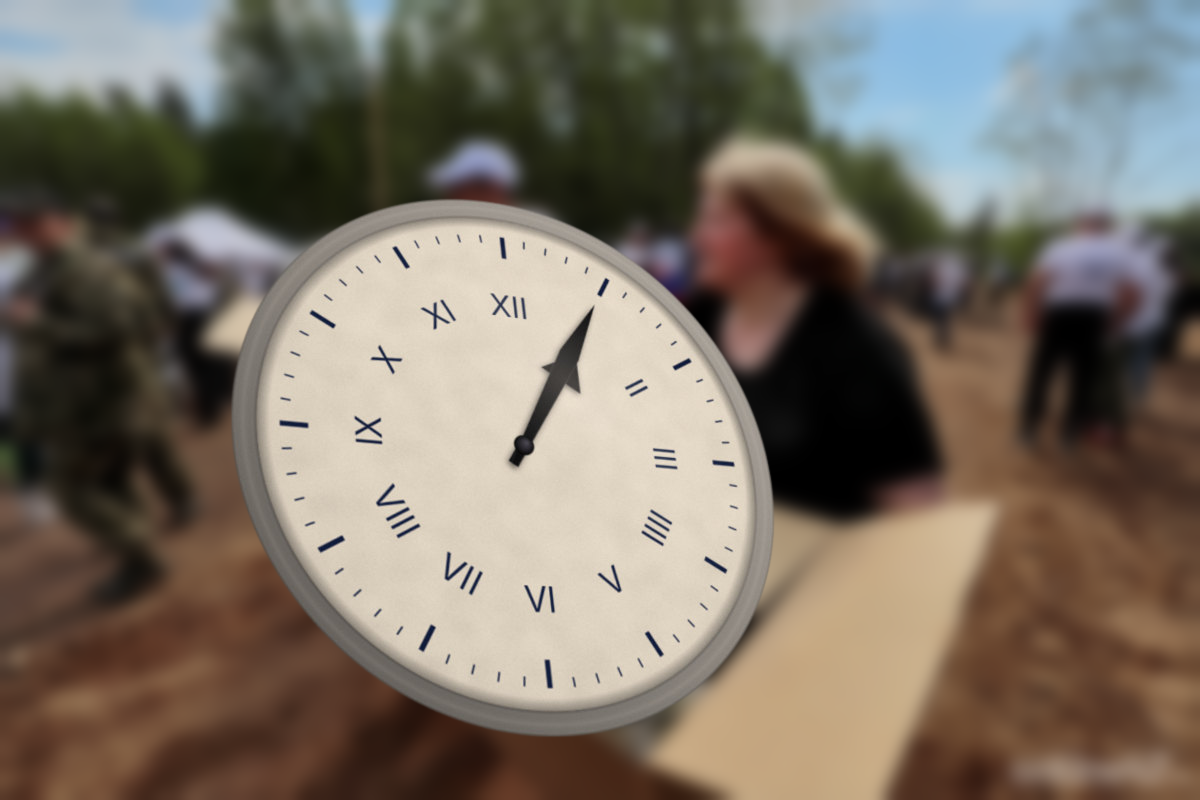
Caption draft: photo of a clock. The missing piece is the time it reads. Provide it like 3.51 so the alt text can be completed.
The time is 1.05
